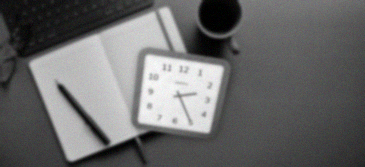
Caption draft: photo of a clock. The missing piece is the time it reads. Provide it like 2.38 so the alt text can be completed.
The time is 2.25
